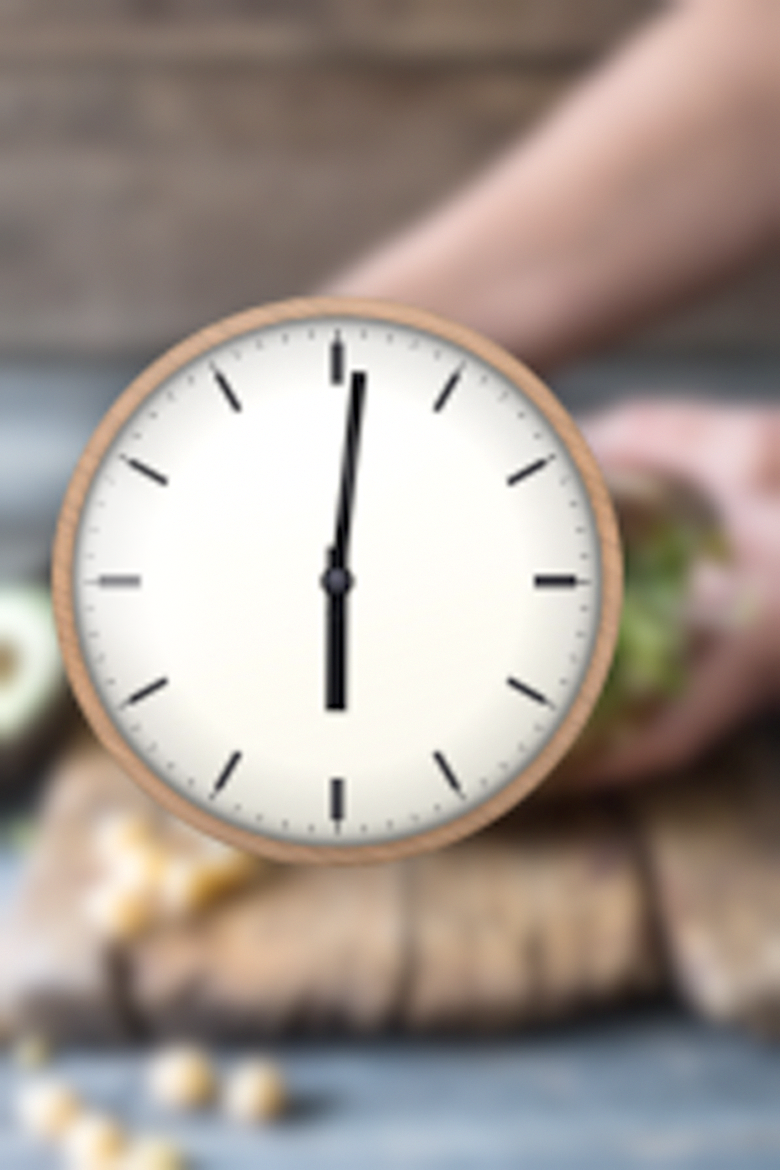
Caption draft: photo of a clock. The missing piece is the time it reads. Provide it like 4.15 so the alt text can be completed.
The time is 6.01
